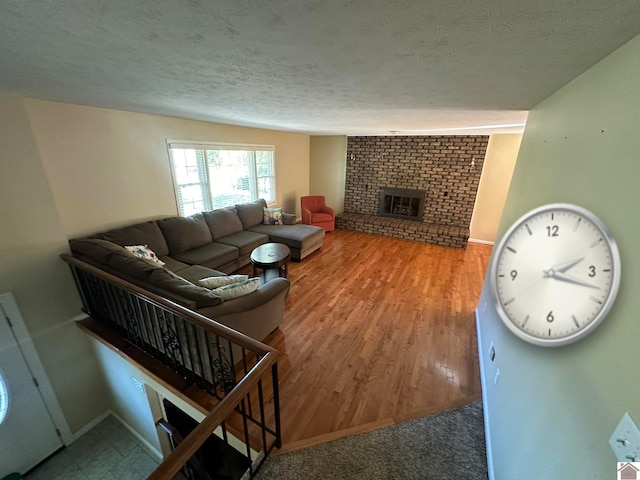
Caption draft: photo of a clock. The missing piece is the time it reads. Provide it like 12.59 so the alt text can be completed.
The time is 2.18
